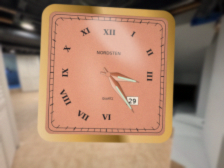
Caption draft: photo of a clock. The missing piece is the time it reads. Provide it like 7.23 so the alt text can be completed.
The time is 3.24
